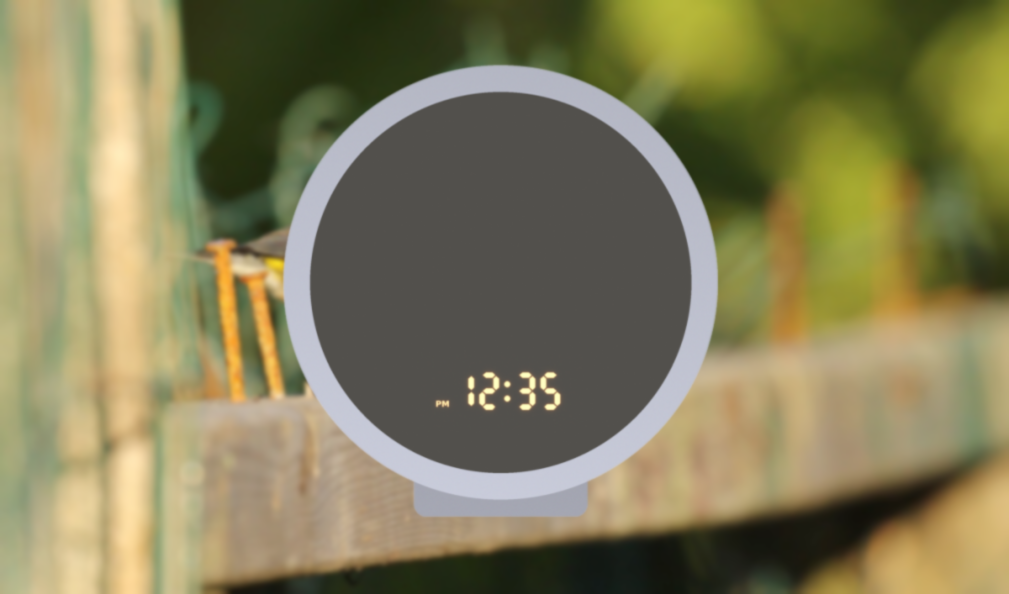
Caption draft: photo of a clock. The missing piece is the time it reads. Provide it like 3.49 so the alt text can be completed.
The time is 12.35
